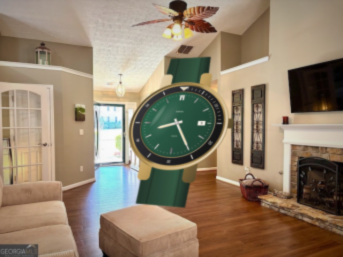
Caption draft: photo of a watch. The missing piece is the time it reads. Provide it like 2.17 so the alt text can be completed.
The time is 8.25
